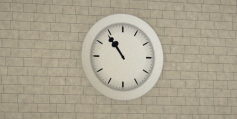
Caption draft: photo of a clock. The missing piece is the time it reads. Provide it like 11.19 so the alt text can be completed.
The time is 10.54
